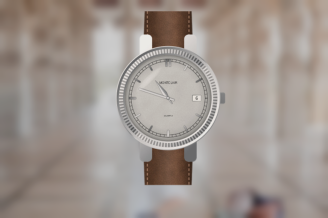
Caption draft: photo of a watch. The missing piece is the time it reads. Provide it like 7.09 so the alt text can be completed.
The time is 10.48
